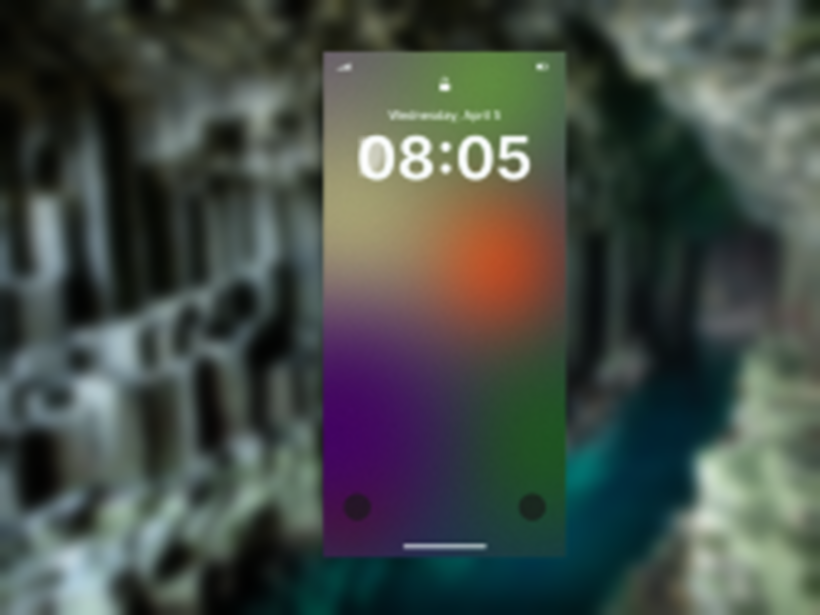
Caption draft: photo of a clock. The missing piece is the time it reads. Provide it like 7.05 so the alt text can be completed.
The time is 8.05
